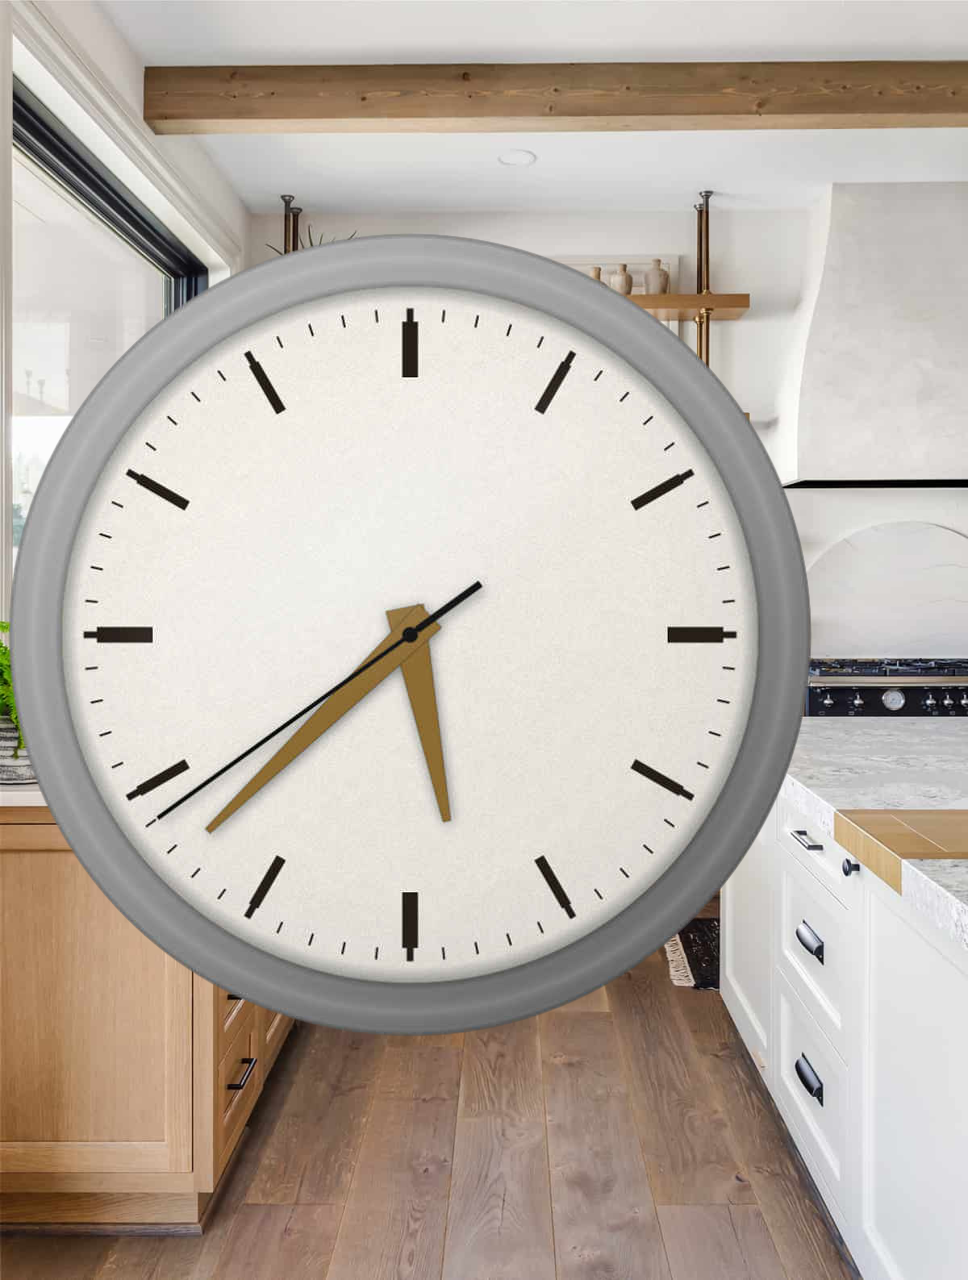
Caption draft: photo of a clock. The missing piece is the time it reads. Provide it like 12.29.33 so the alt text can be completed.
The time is 5.37.39
